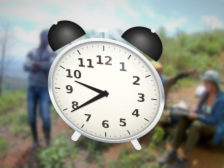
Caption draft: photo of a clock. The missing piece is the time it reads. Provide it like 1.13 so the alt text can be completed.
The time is 9.39
